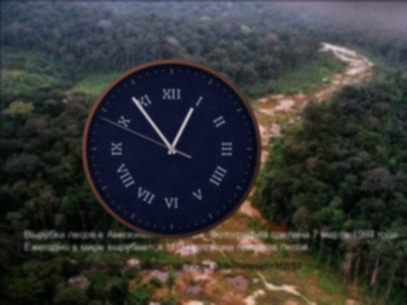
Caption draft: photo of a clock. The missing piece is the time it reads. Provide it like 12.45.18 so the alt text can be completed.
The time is 12.53.49
